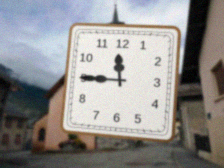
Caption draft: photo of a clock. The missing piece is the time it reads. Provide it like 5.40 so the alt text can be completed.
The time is 11.45
